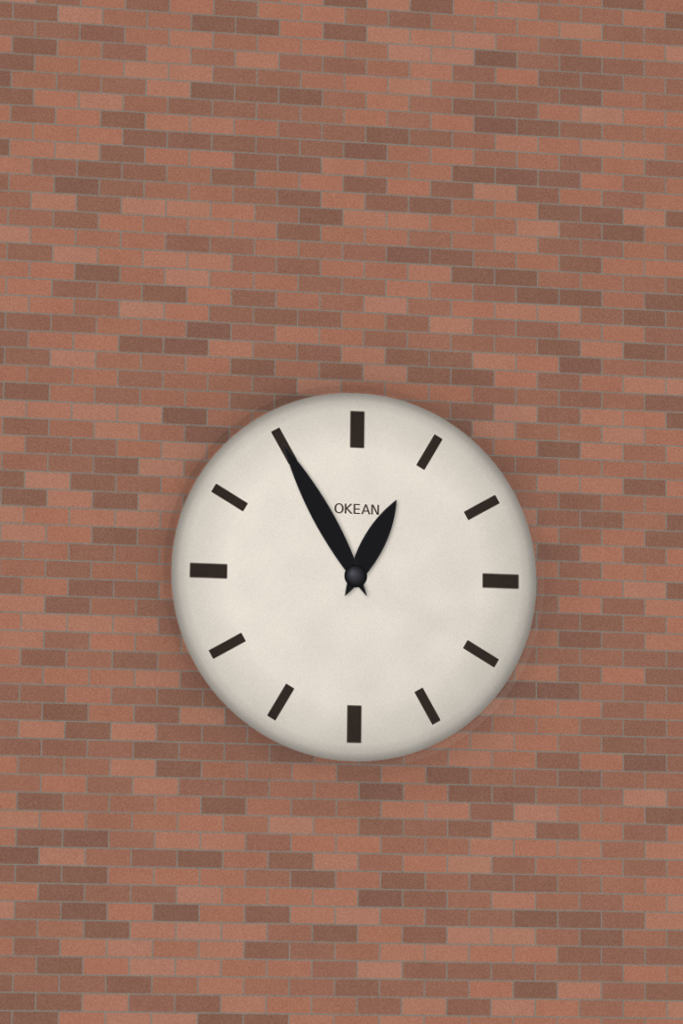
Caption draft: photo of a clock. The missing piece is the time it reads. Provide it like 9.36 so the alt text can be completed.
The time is 12.55
